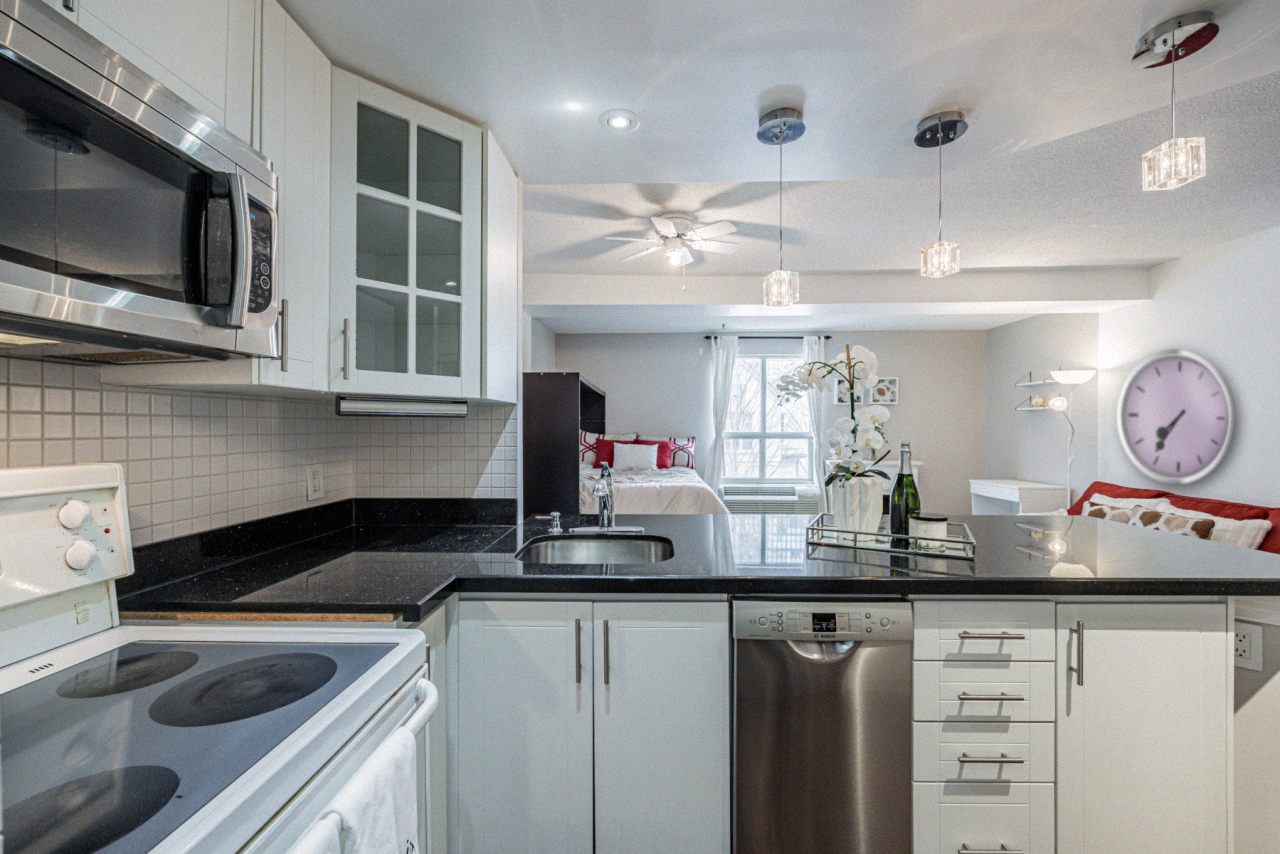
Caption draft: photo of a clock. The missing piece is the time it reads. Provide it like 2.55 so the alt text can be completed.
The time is 7.36
